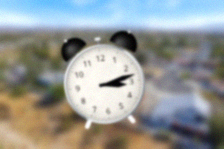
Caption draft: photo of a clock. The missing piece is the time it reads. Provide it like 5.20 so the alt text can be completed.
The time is 3.13
